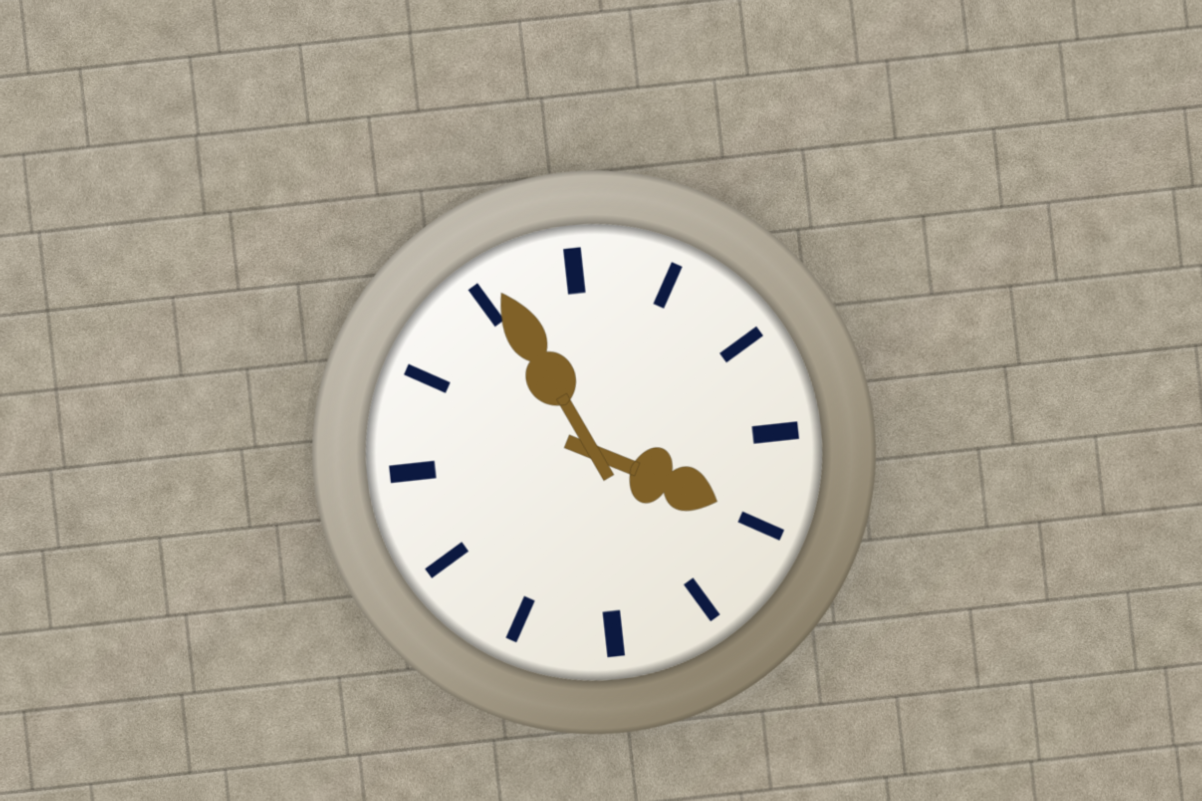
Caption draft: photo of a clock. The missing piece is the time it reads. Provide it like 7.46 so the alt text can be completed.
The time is 3.56
